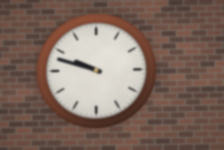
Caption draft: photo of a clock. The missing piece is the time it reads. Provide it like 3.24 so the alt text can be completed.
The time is 9.48
